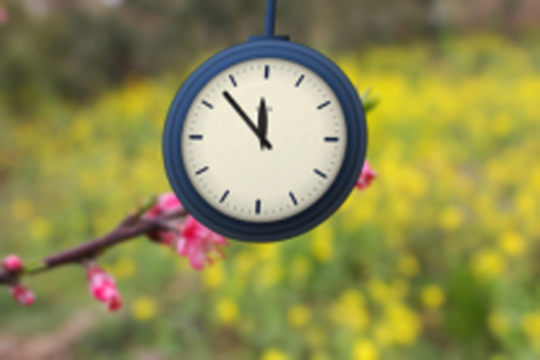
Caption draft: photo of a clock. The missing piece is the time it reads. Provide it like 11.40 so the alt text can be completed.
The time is 11.53
